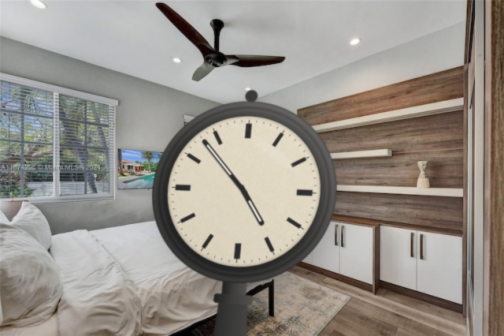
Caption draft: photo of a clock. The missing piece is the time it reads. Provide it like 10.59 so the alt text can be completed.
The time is 4.53
